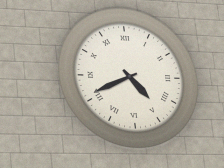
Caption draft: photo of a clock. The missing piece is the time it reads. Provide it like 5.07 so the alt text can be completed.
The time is 4.41
